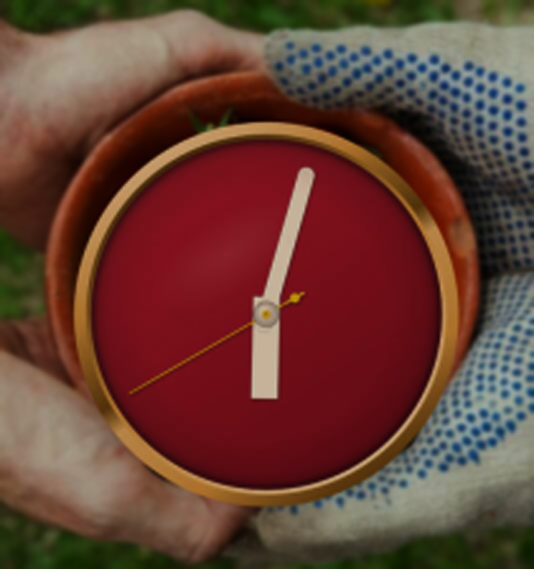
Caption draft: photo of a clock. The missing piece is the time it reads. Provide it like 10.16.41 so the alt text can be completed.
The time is 6.02.40
